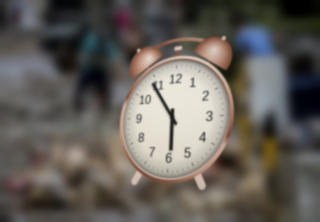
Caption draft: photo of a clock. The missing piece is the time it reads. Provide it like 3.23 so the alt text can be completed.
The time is 5.54
